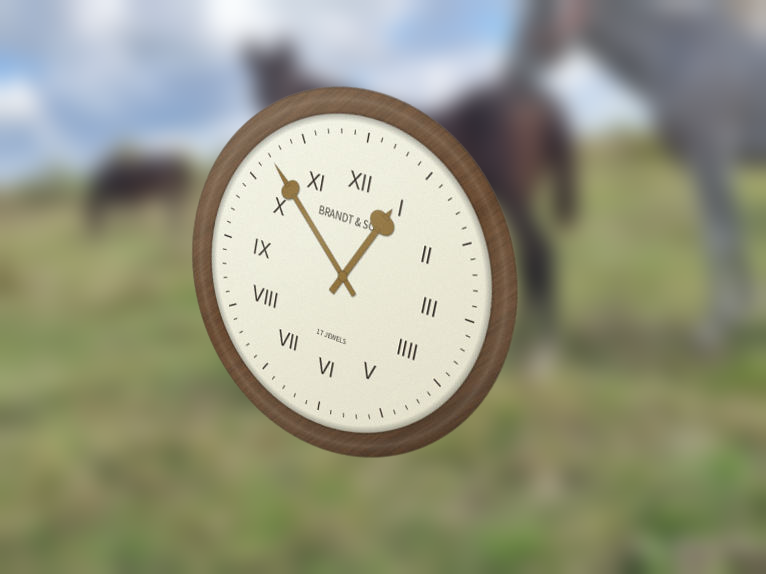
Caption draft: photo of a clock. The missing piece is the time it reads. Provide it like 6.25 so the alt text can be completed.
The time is 12.52
